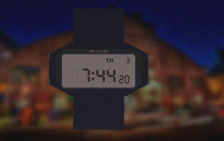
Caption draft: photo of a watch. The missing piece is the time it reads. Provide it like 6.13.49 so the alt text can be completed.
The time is 7.44.20
